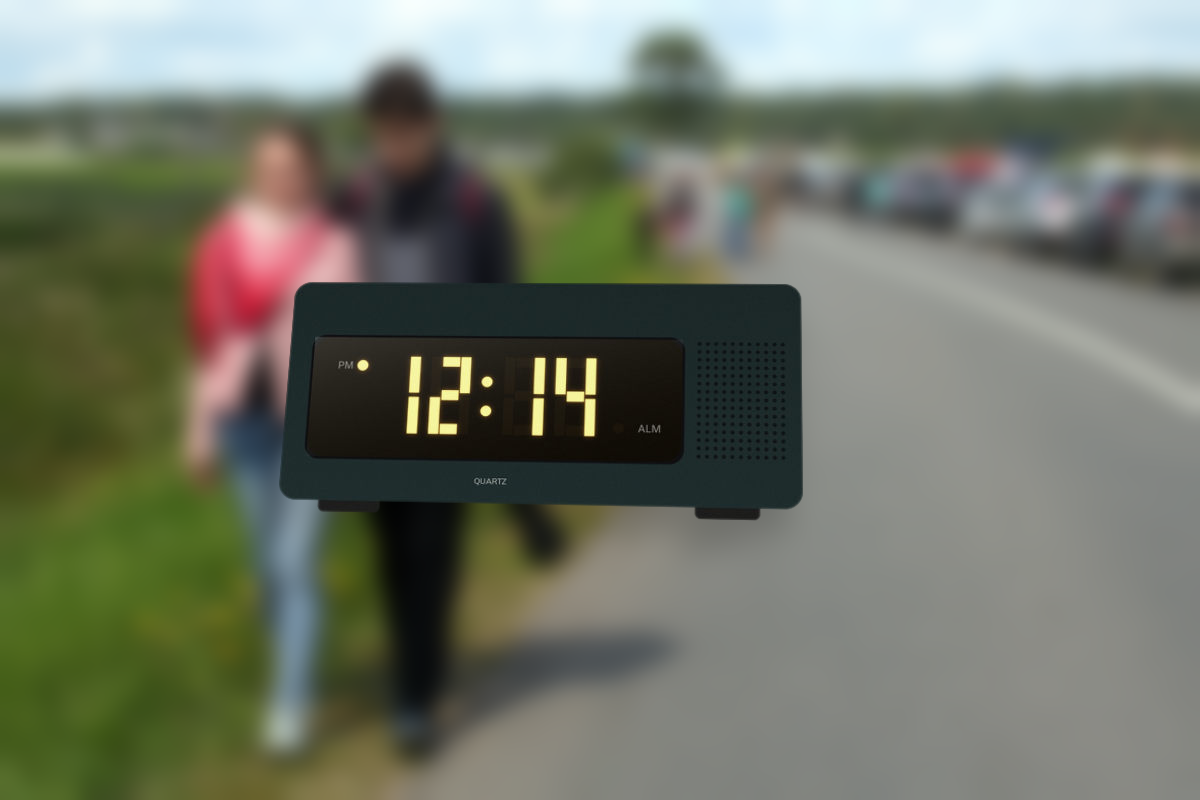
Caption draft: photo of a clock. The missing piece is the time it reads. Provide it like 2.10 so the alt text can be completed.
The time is 12.14
